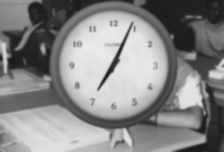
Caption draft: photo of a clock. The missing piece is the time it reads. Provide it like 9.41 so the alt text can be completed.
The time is 7.04
